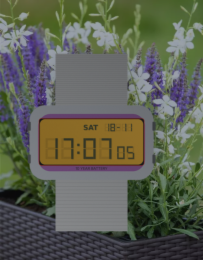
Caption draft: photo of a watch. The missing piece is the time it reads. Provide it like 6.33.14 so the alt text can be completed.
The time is 17.07.05
